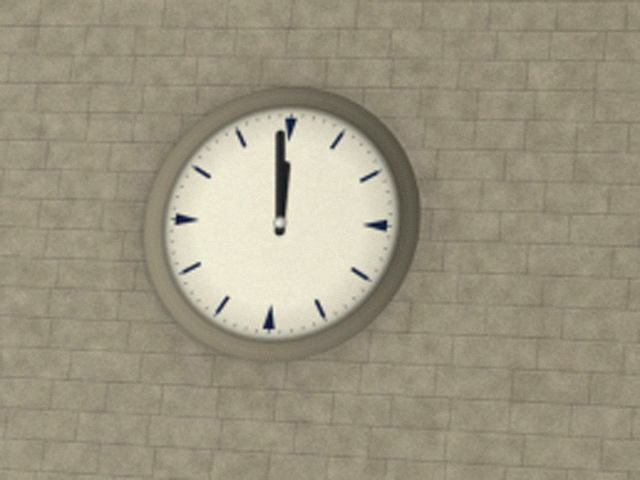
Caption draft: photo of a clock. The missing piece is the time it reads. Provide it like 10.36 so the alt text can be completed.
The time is 11.59
